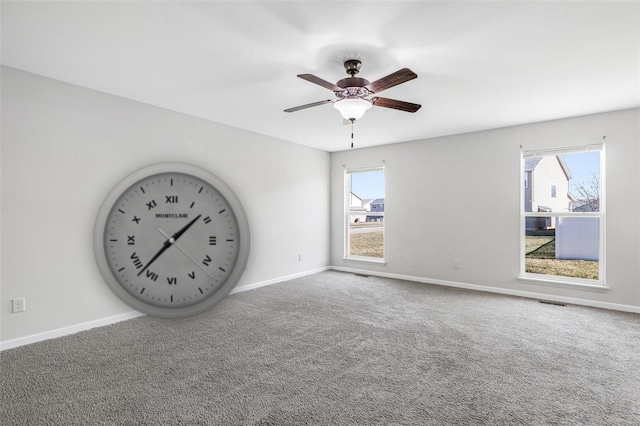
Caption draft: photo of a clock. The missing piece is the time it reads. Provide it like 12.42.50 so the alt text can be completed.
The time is 1.37.22
